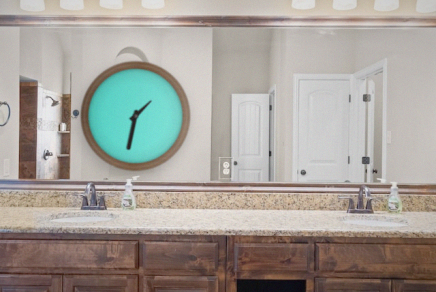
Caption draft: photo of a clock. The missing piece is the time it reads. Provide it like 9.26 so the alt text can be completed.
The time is 1.32
